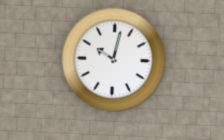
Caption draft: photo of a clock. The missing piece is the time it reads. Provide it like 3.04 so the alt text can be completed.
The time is 10.02
